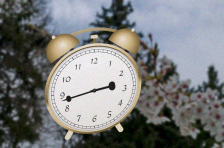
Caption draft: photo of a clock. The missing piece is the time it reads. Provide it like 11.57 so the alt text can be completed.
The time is 2.43
